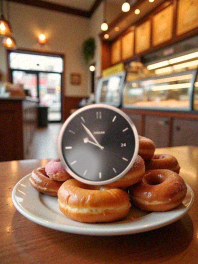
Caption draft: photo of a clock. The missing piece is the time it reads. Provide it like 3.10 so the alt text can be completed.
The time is 9.54
